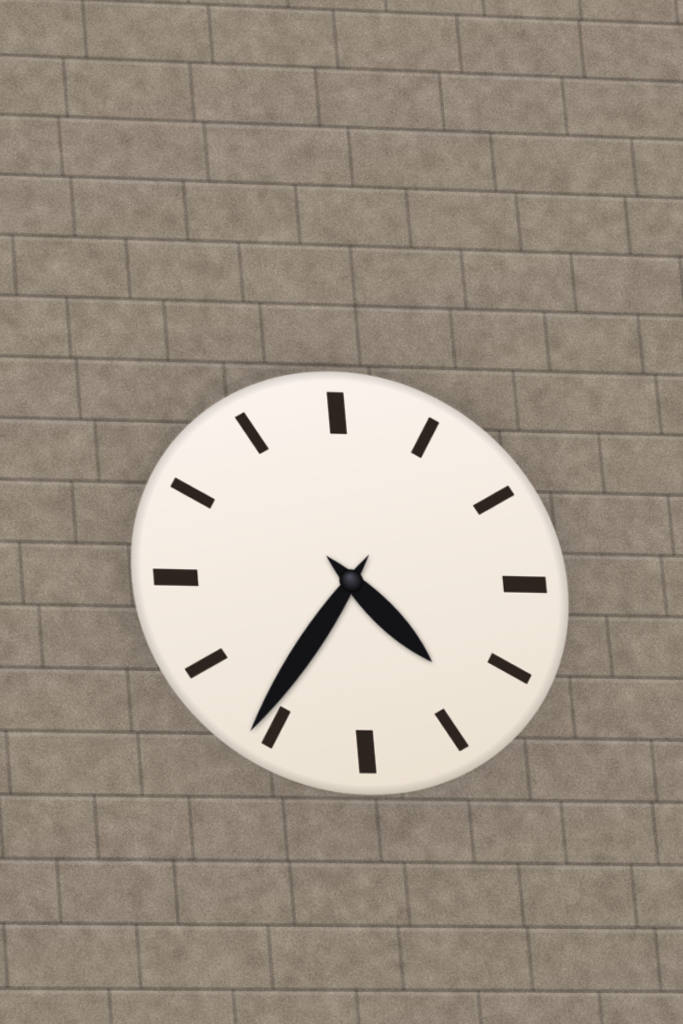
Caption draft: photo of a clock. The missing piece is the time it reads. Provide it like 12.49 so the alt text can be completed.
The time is 4.36
